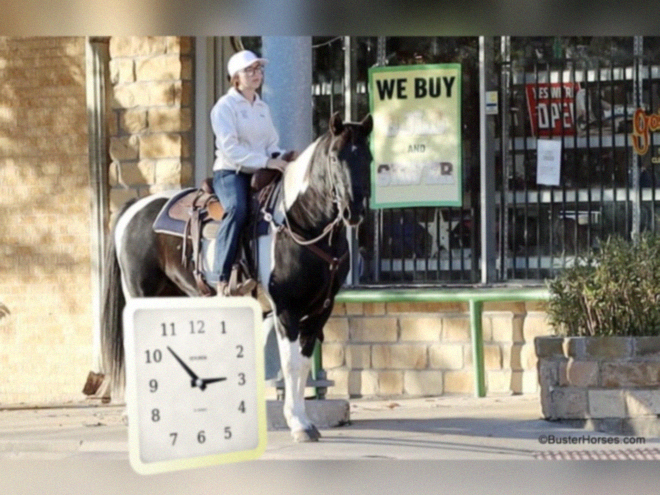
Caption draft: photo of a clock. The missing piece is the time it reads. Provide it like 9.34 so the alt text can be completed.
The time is 2.53
